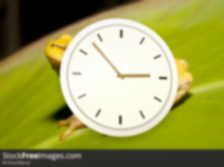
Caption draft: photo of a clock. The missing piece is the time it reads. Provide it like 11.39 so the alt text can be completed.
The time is 2.53
